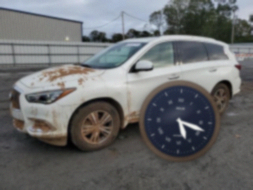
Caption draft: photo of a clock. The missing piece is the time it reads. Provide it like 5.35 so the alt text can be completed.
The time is 5.18
